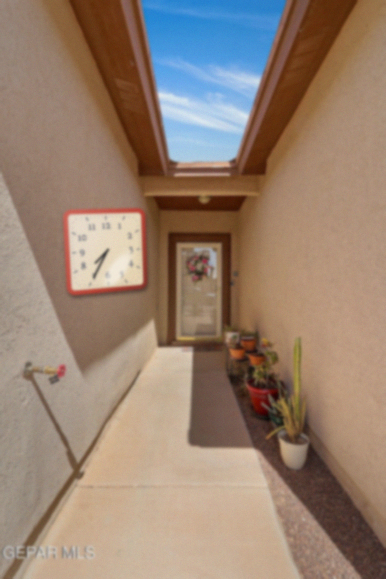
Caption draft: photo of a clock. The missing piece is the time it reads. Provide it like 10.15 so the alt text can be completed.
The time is 7.35
